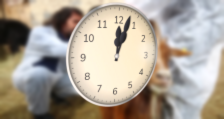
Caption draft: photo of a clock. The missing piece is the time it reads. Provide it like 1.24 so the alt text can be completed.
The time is 12.03
